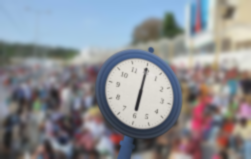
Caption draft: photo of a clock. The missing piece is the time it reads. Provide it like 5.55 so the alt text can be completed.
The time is 6.00
